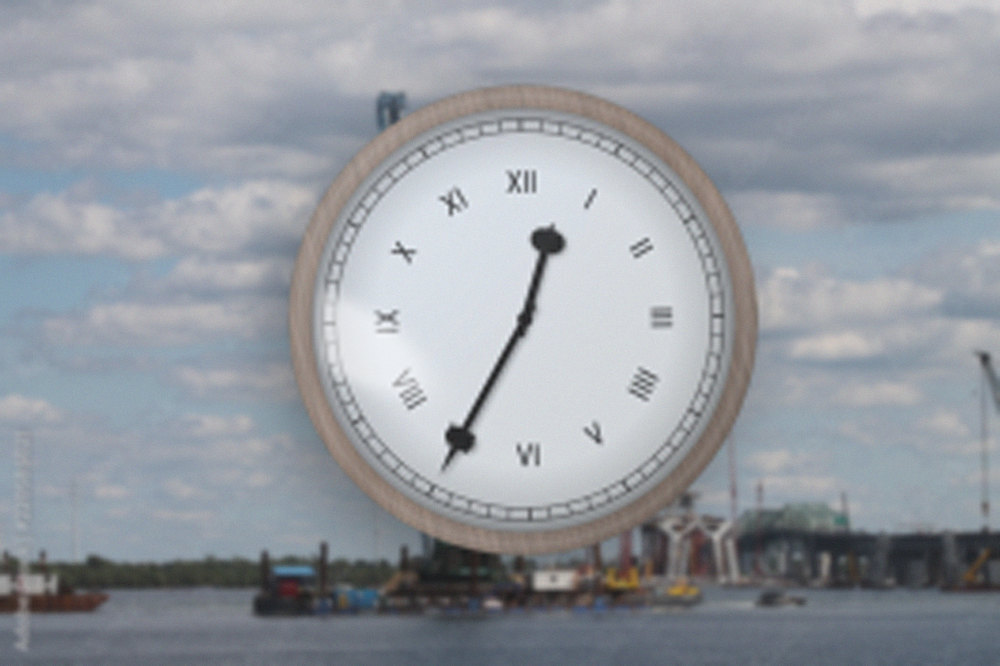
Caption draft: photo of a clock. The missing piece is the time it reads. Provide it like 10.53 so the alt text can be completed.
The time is 12.35
